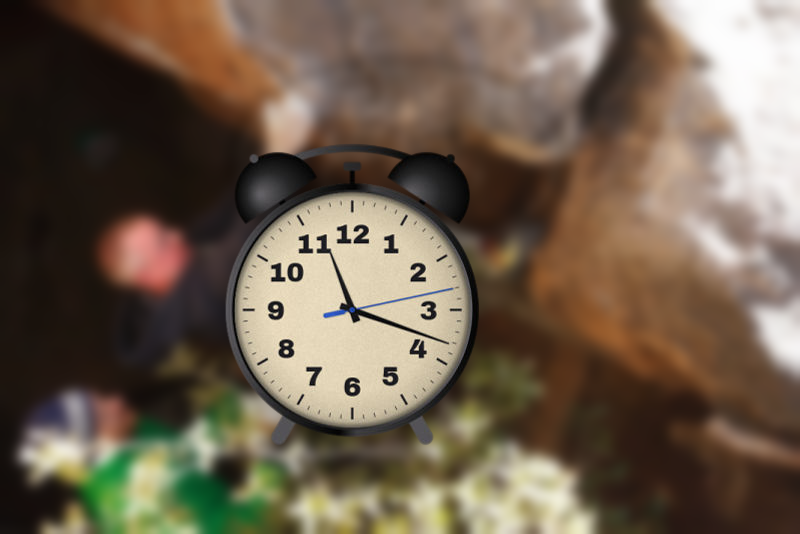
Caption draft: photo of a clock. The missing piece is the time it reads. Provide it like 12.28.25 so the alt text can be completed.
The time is 11.18.13
